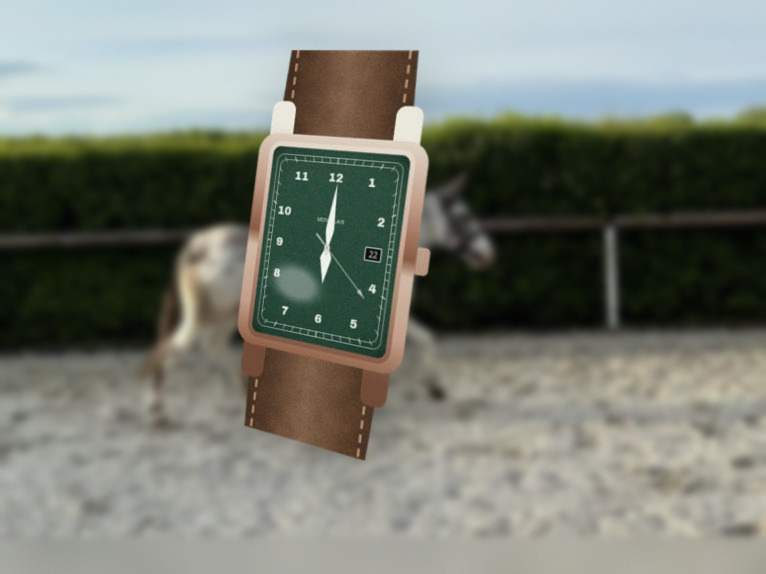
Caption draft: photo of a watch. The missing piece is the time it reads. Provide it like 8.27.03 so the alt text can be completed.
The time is 6.00.22
